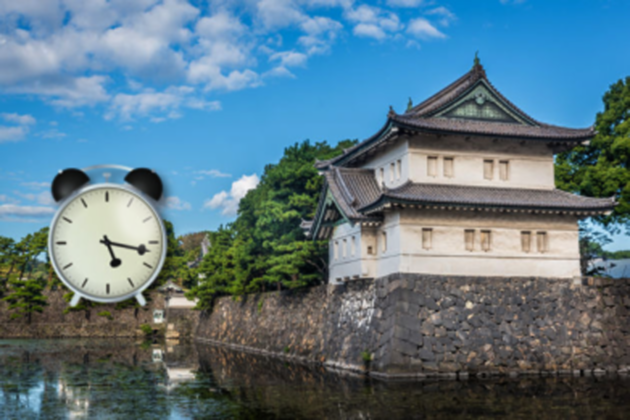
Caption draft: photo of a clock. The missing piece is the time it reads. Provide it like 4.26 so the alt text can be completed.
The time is 5.17
